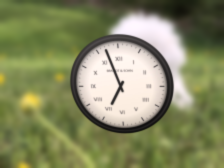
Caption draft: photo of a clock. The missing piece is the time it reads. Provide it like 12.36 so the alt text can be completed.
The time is 6.57
